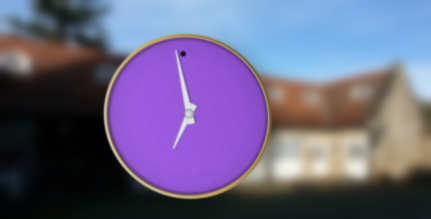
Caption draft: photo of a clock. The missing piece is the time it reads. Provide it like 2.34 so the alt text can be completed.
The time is 6.59
